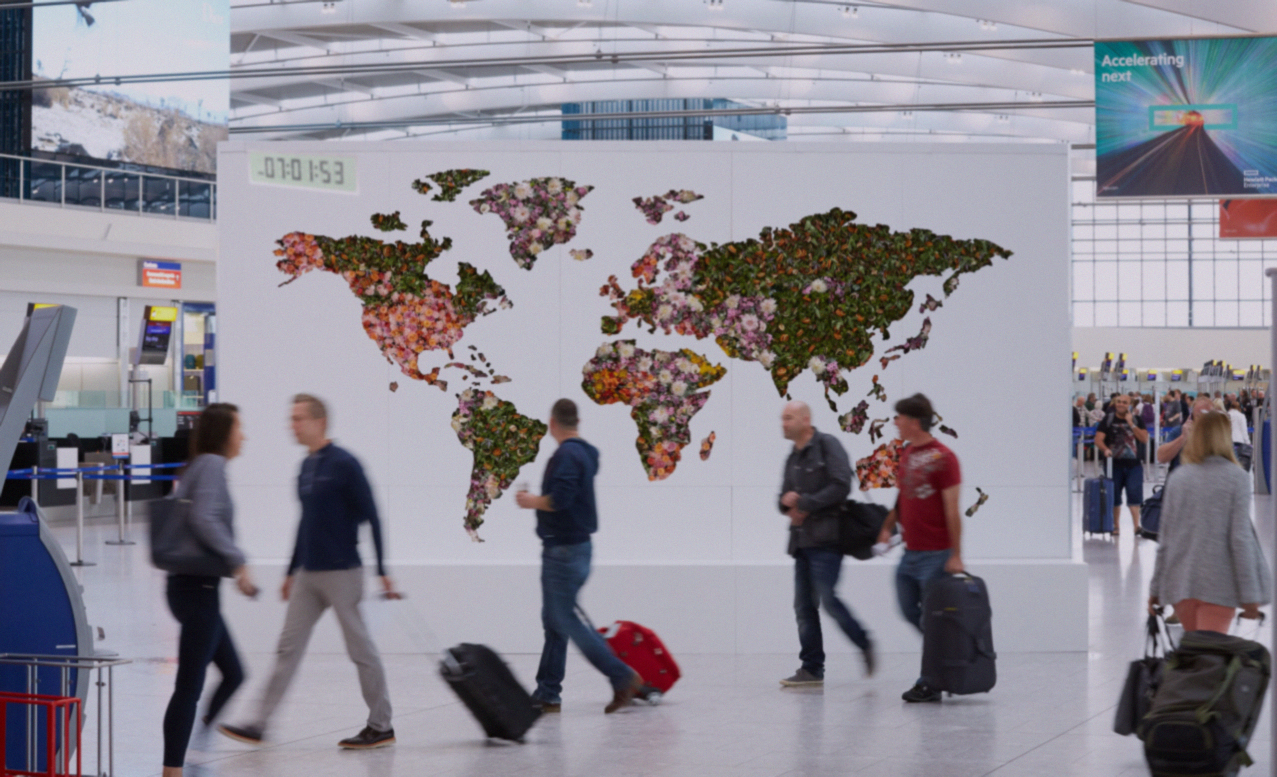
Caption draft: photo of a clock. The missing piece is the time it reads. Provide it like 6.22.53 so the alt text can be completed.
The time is 7.01.53
